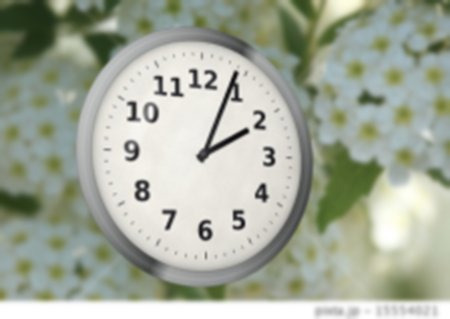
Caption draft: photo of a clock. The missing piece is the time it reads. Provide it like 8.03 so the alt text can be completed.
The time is 2.04
